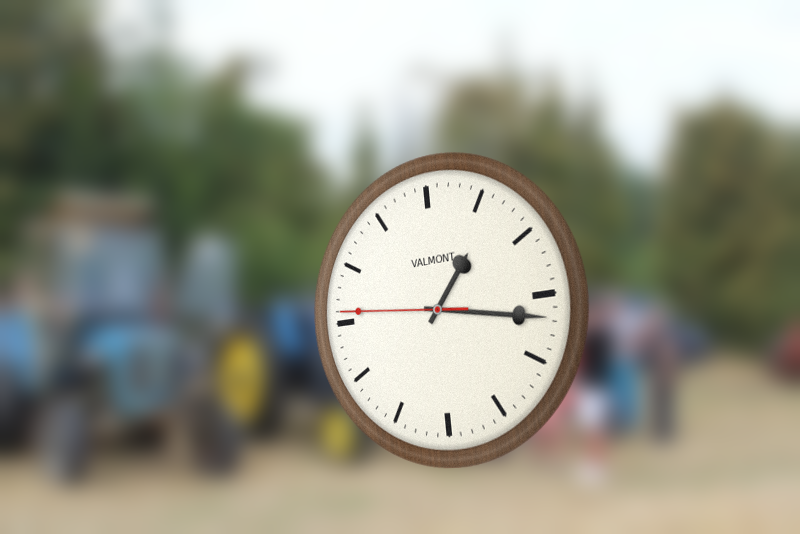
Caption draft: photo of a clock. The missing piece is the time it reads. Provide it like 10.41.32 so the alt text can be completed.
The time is 1.16.46
